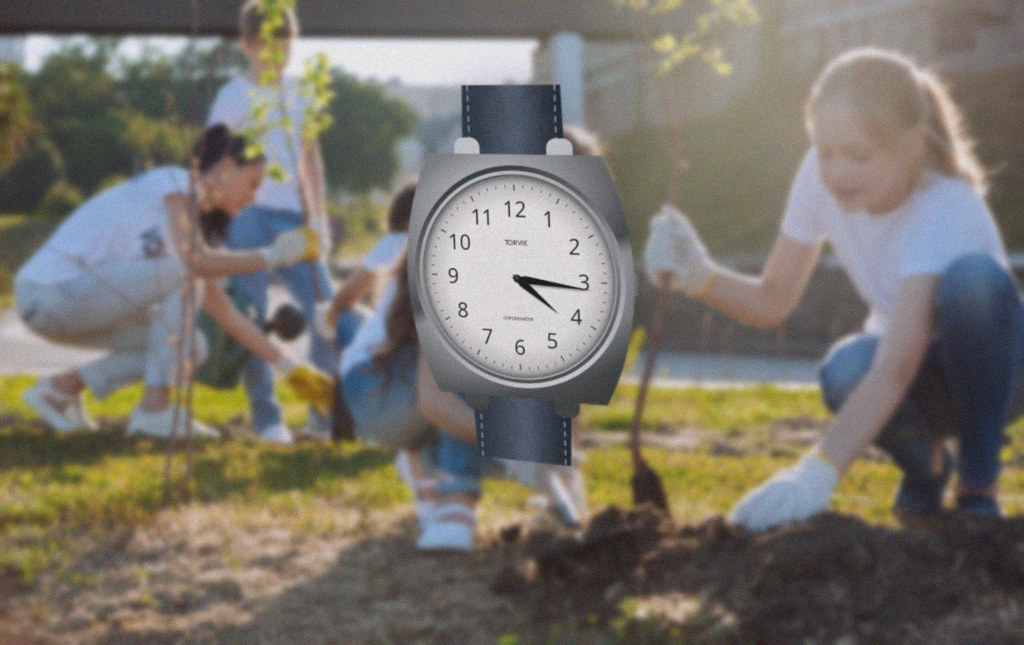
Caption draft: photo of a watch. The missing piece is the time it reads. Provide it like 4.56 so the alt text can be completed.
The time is 4.16
